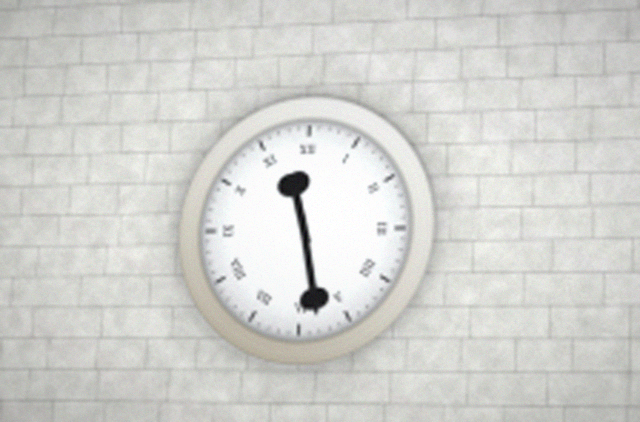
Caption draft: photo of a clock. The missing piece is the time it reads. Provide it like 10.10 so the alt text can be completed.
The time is 11.28
